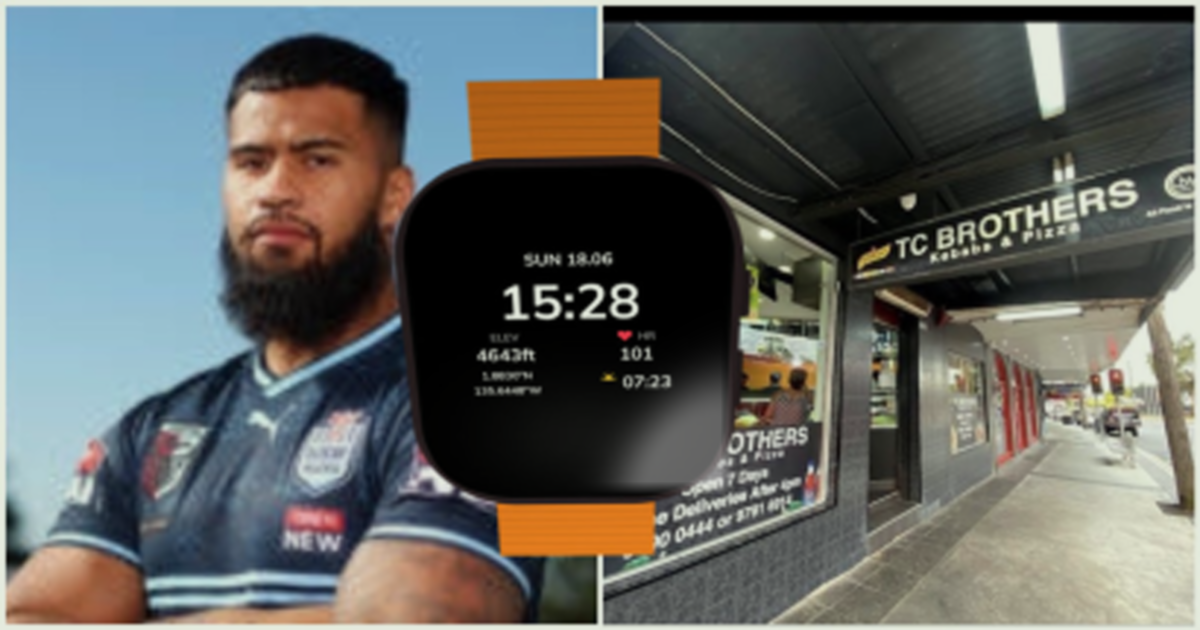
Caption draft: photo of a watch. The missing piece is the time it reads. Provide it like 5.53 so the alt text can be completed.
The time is 15.28
